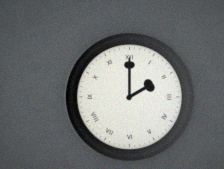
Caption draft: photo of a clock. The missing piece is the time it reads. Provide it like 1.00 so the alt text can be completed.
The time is 2.00
